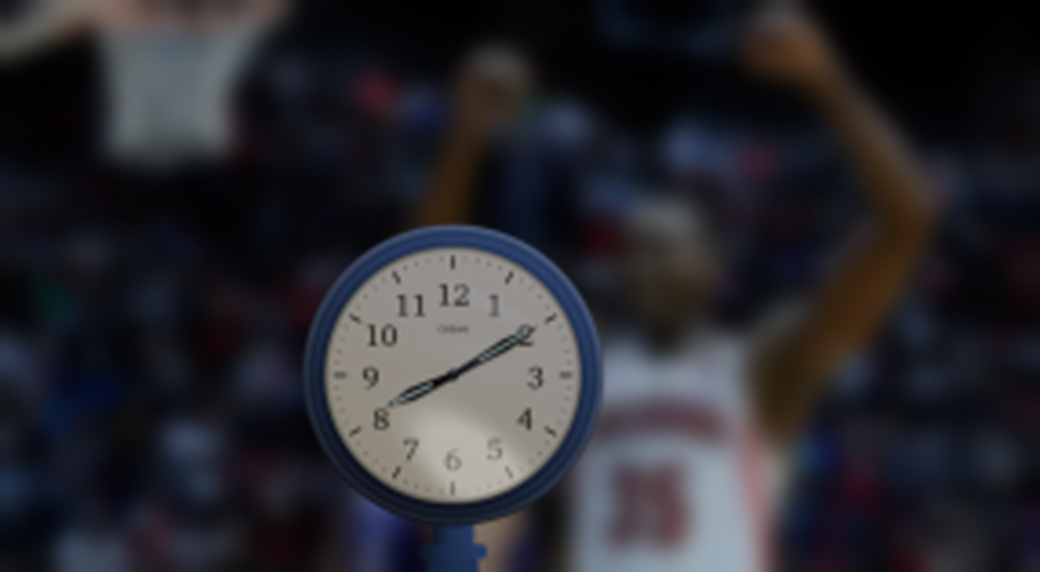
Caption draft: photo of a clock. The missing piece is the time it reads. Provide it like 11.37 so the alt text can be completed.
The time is 8.10
